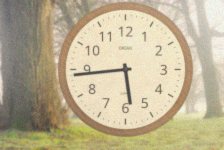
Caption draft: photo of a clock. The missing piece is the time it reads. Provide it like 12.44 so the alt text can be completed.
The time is 5.44
